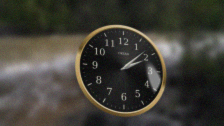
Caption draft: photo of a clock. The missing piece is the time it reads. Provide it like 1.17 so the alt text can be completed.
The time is 2.08
